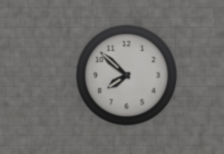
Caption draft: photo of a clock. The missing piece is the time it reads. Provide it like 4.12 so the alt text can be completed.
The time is 7.52
